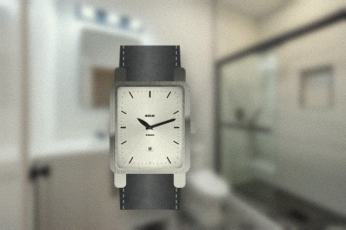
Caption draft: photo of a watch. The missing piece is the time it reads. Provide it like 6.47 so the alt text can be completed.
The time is 10.12
